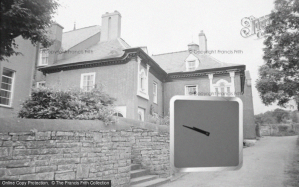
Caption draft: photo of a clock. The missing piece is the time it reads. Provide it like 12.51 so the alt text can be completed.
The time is 9.48
